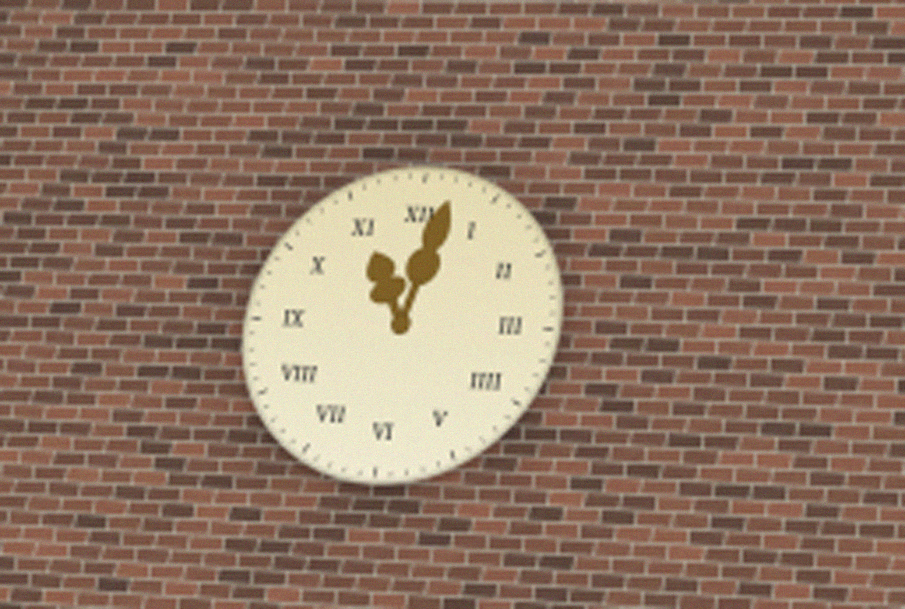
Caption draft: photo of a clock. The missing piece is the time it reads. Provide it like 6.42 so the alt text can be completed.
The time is 11.02
